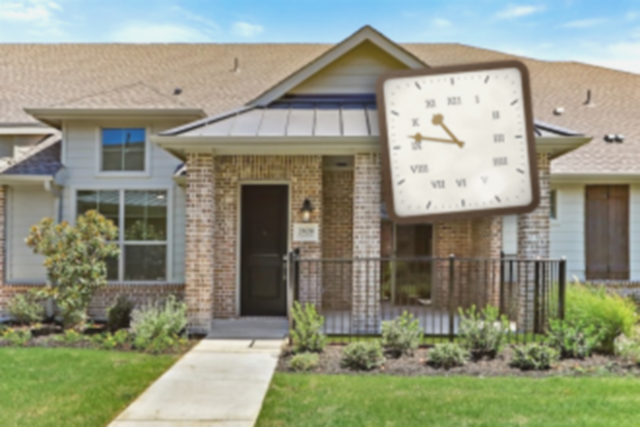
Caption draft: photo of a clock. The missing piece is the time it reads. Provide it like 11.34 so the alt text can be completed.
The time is 10.47
